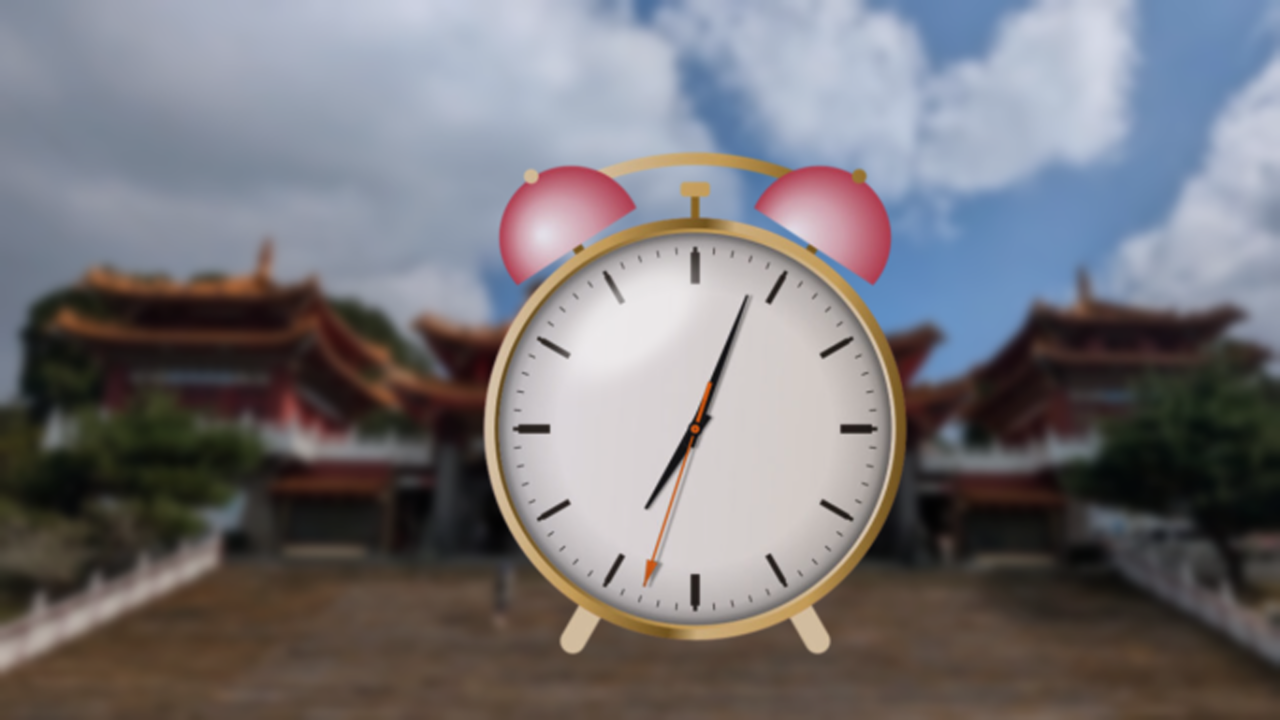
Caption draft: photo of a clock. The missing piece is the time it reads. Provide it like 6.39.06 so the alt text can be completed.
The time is 7.03.33
